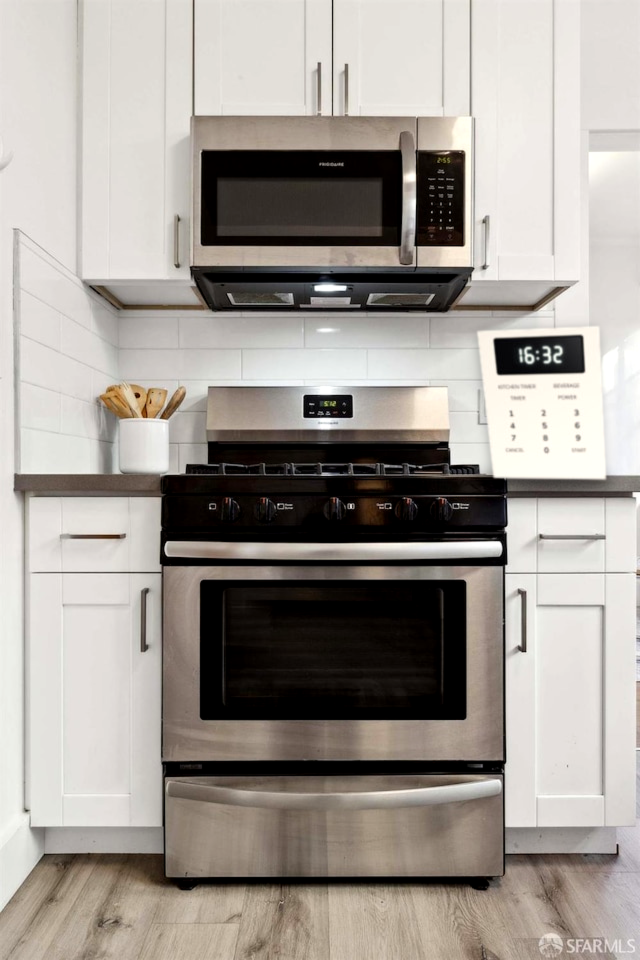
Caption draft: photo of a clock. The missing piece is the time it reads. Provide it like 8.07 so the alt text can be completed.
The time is 16.32
